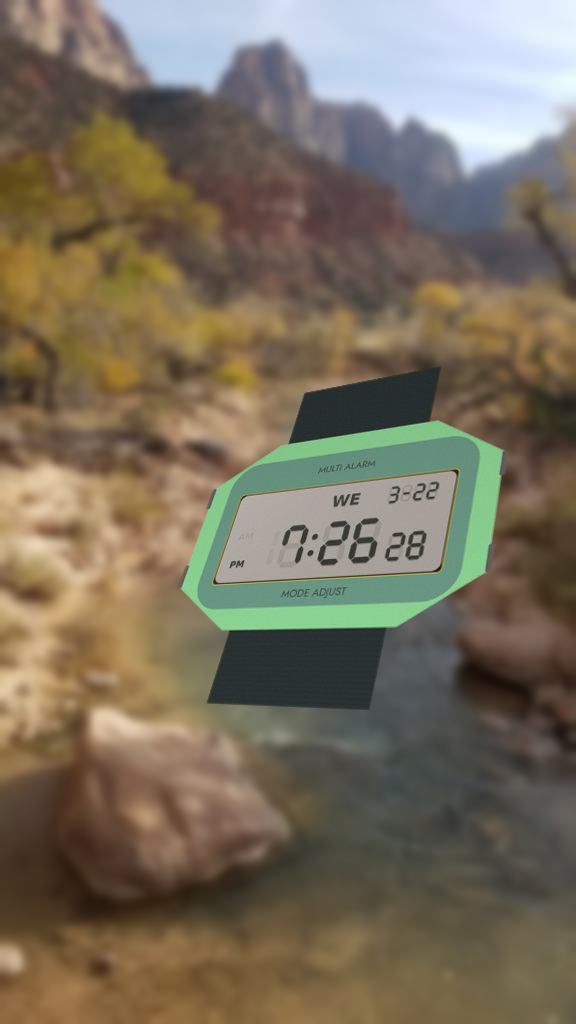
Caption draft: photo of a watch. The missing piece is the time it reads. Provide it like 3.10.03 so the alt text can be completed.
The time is 7.26.28
